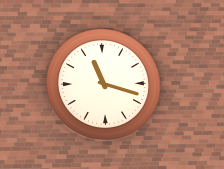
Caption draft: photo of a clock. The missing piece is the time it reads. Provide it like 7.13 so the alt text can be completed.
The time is 11.18
